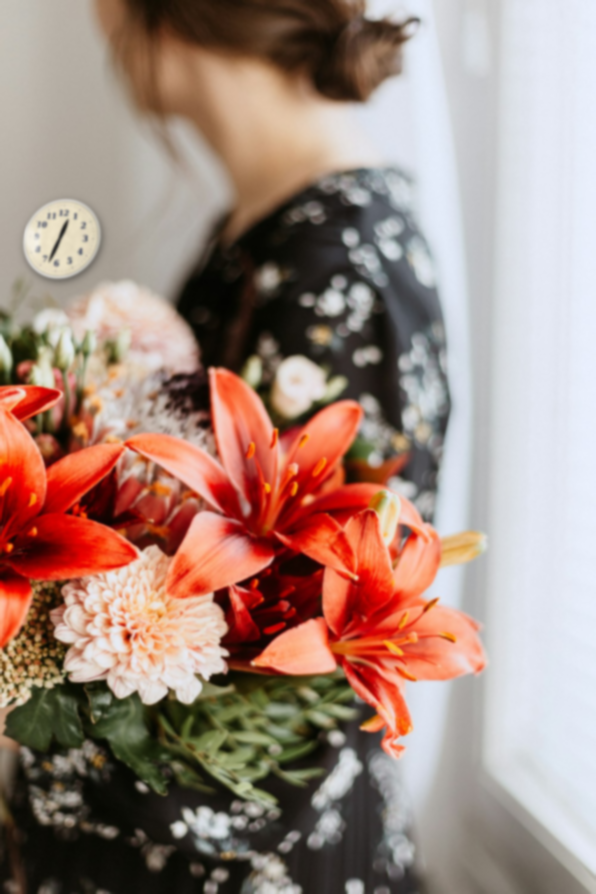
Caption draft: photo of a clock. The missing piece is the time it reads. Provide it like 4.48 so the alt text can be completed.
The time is 12.33
